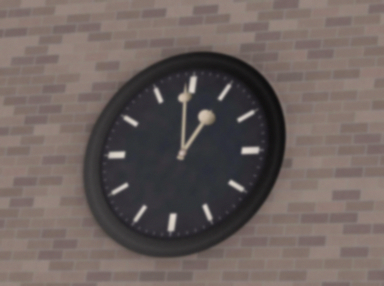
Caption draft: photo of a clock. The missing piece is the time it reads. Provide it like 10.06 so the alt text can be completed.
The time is 12.59
